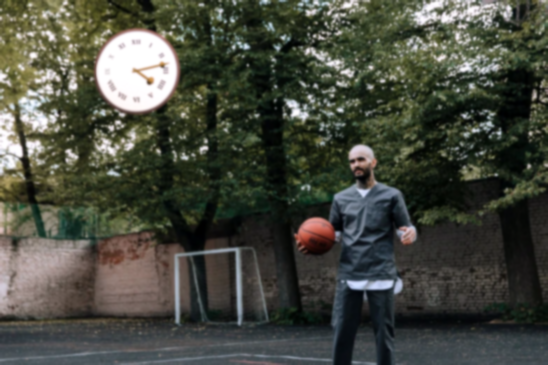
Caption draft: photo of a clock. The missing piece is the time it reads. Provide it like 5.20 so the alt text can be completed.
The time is 4.13
